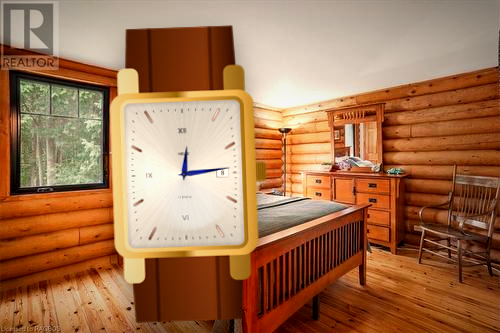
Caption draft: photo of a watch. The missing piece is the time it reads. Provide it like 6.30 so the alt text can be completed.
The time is 12.14
